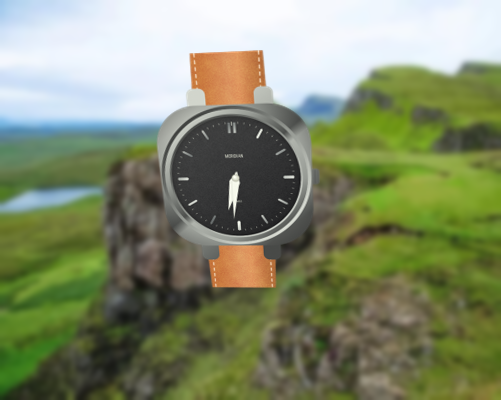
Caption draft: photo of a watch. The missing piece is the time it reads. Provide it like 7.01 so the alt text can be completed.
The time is 6.31
